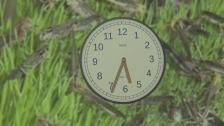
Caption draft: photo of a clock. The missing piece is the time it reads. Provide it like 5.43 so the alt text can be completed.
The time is 5.34
